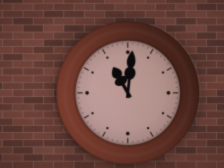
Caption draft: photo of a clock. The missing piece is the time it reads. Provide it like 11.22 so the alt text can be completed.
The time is 11.01
